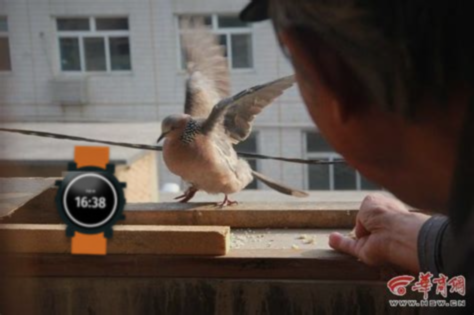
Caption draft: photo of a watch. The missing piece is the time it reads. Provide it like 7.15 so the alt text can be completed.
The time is 16.38
